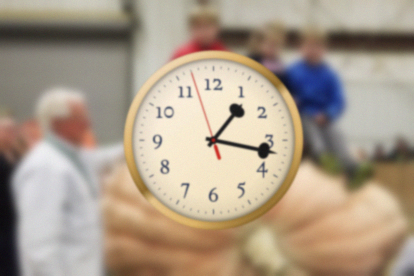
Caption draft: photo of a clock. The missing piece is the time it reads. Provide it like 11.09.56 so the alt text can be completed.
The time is 1.16.57
